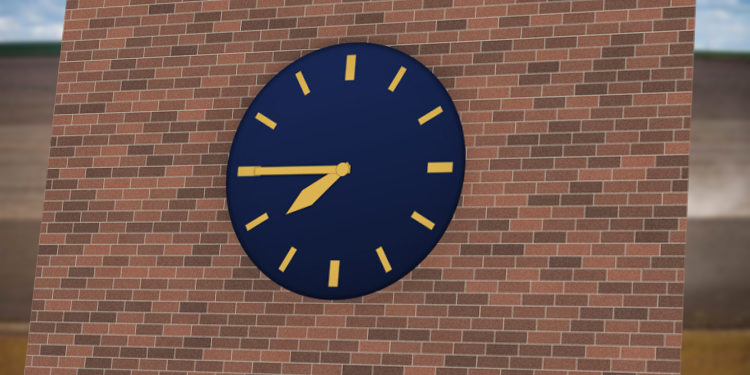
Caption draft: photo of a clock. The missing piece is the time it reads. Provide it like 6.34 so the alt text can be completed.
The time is 7.45
